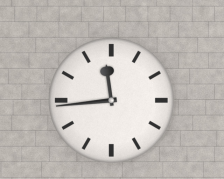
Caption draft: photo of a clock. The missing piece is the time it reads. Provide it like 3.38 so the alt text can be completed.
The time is 11.44
